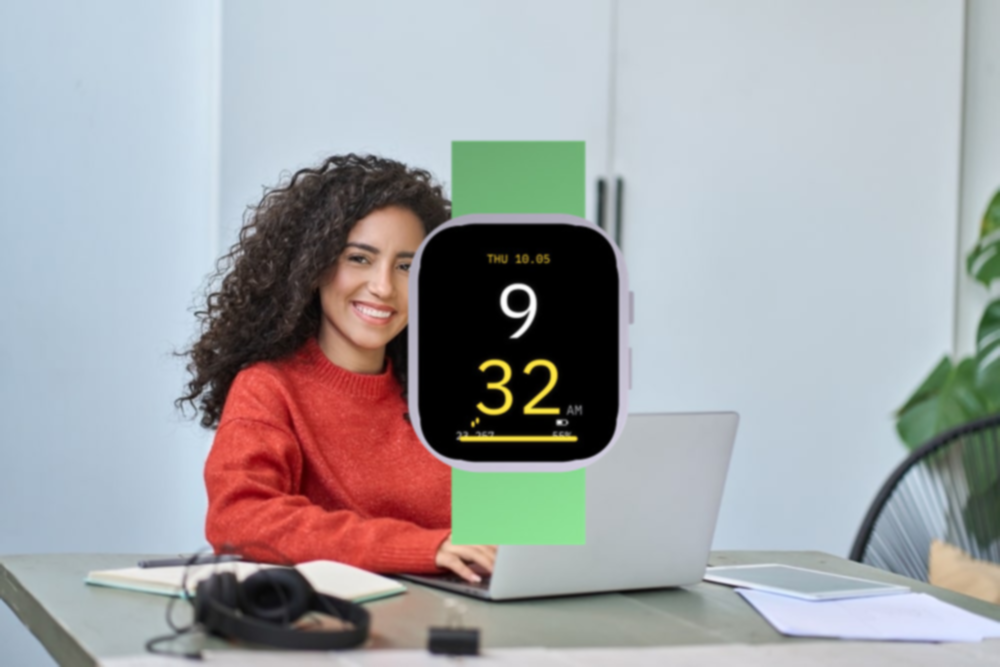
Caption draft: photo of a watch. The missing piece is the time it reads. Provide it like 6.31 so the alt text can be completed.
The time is 9.32
